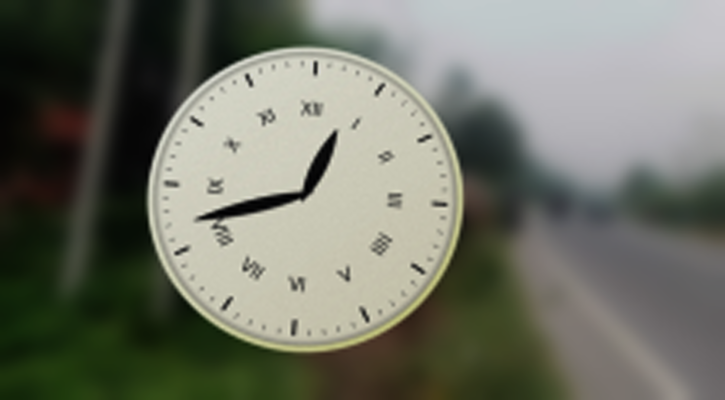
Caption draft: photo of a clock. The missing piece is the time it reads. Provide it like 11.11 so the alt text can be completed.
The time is 12.42
